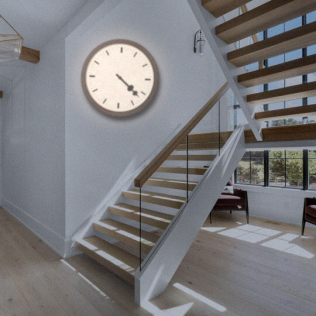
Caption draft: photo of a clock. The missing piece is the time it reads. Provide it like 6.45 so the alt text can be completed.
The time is 4.22
